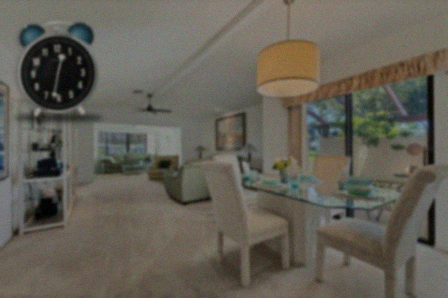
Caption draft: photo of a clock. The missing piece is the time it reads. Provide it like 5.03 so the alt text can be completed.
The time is 12.32
